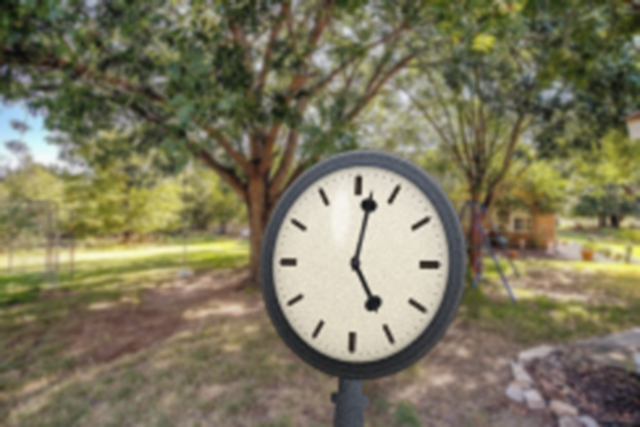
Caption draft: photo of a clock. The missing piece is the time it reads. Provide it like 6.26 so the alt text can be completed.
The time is 5.02
